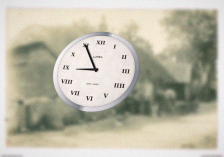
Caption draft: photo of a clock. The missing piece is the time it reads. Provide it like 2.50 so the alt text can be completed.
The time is 8.55
